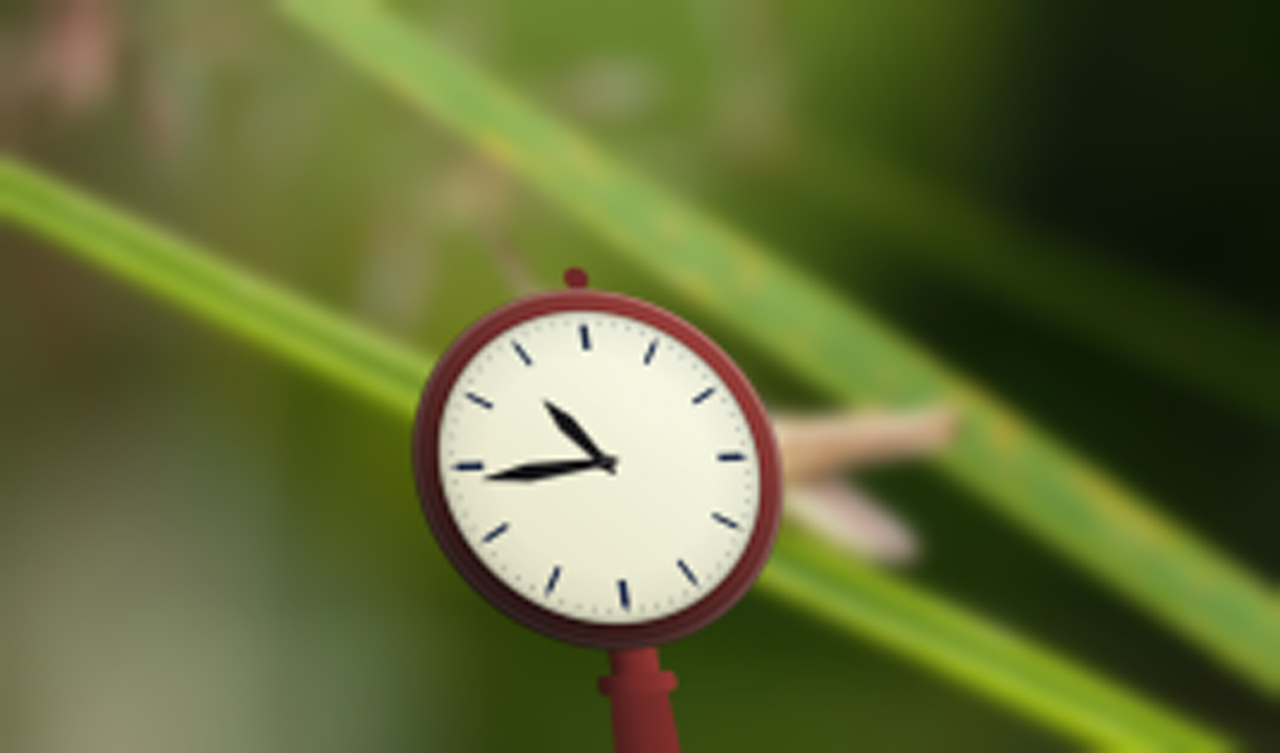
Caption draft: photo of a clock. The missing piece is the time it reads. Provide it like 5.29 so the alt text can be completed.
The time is 10.44
